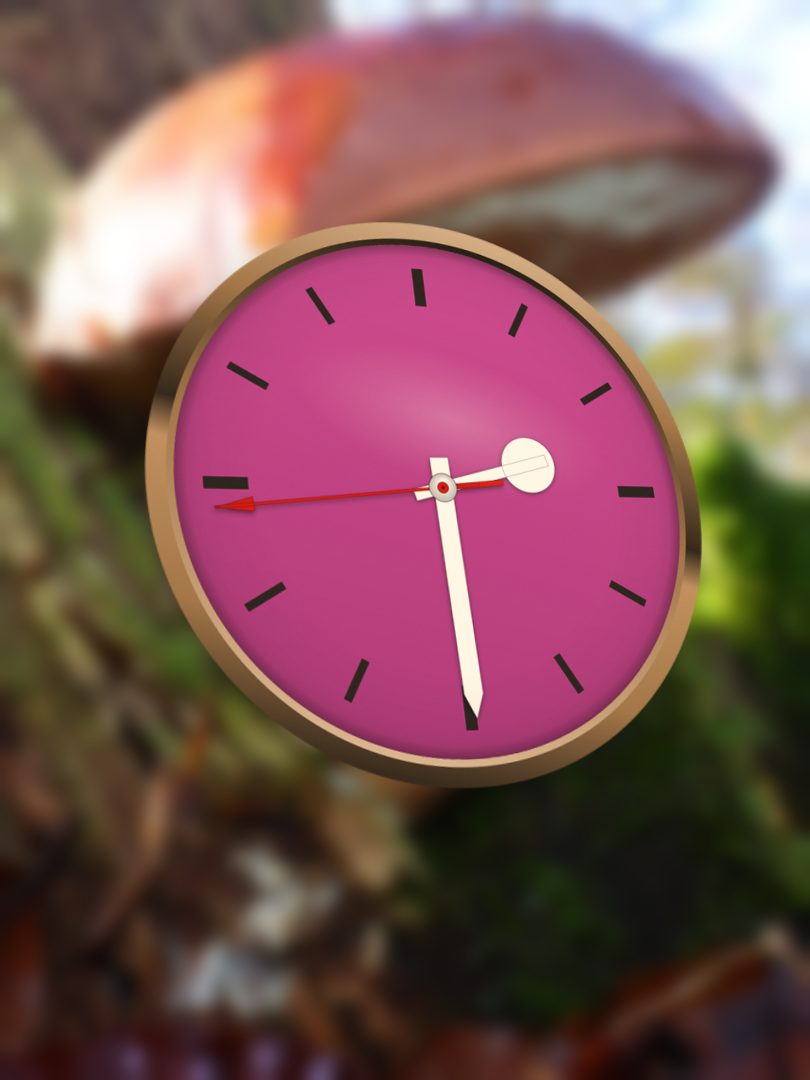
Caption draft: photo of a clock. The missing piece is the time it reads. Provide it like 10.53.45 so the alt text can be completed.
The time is 2.29.44
